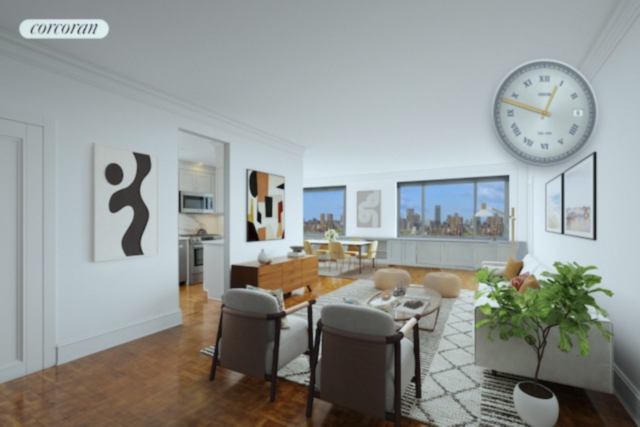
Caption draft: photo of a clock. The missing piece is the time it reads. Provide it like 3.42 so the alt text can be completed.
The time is 12.48
